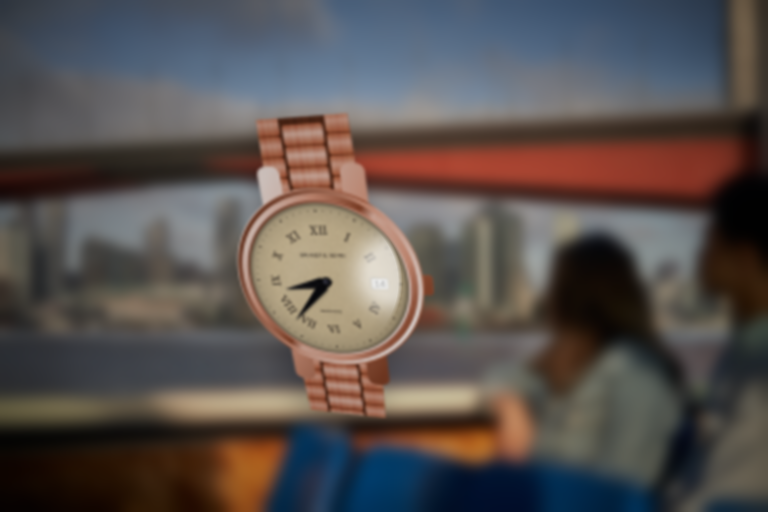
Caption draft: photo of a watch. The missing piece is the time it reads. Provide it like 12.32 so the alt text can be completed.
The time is 8.37
